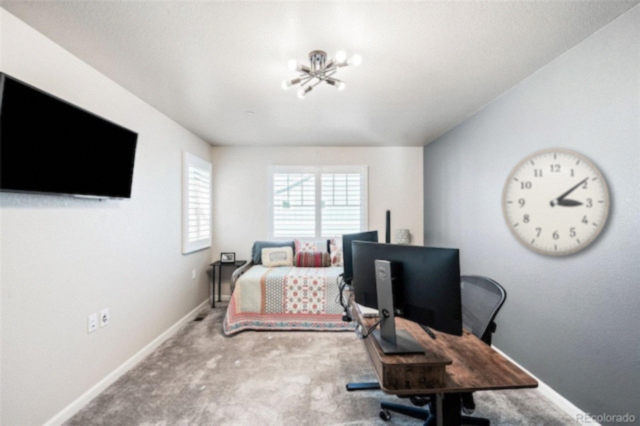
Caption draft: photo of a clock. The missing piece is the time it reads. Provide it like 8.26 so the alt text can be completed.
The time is 3.09
